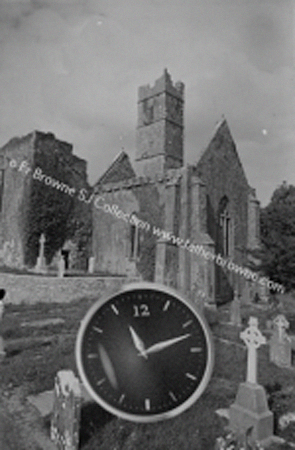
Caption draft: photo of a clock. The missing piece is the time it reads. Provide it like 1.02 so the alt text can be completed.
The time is 11.12
